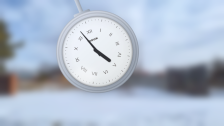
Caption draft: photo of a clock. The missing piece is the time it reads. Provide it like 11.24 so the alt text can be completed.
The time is 4.57
